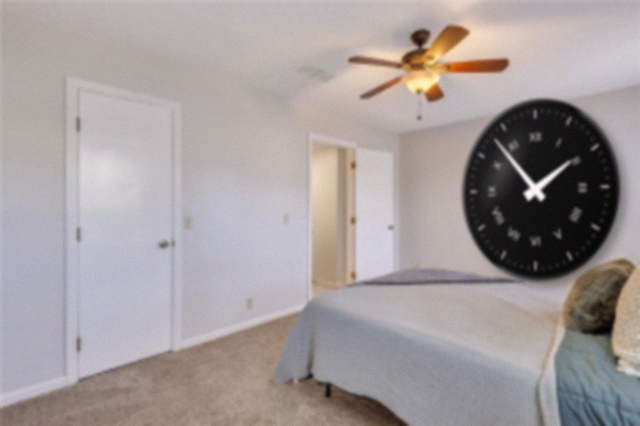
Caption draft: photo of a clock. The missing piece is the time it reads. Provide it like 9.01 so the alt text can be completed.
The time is 1.53
